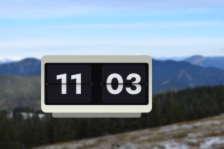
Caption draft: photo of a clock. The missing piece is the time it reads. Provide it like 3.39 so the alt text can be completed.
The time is 11.03
